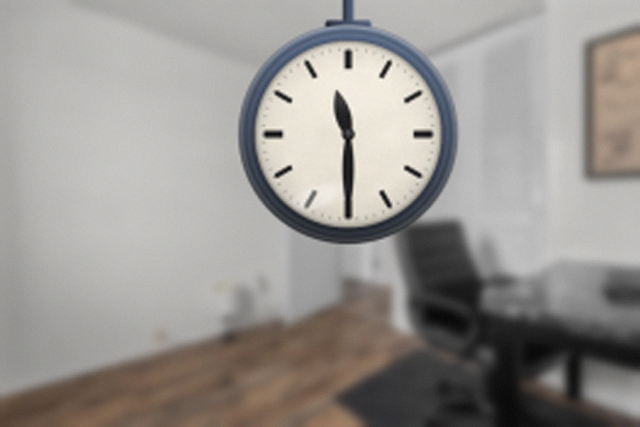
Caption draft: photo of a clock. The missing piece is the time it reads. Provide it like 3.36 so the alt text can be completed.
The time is 11.30
